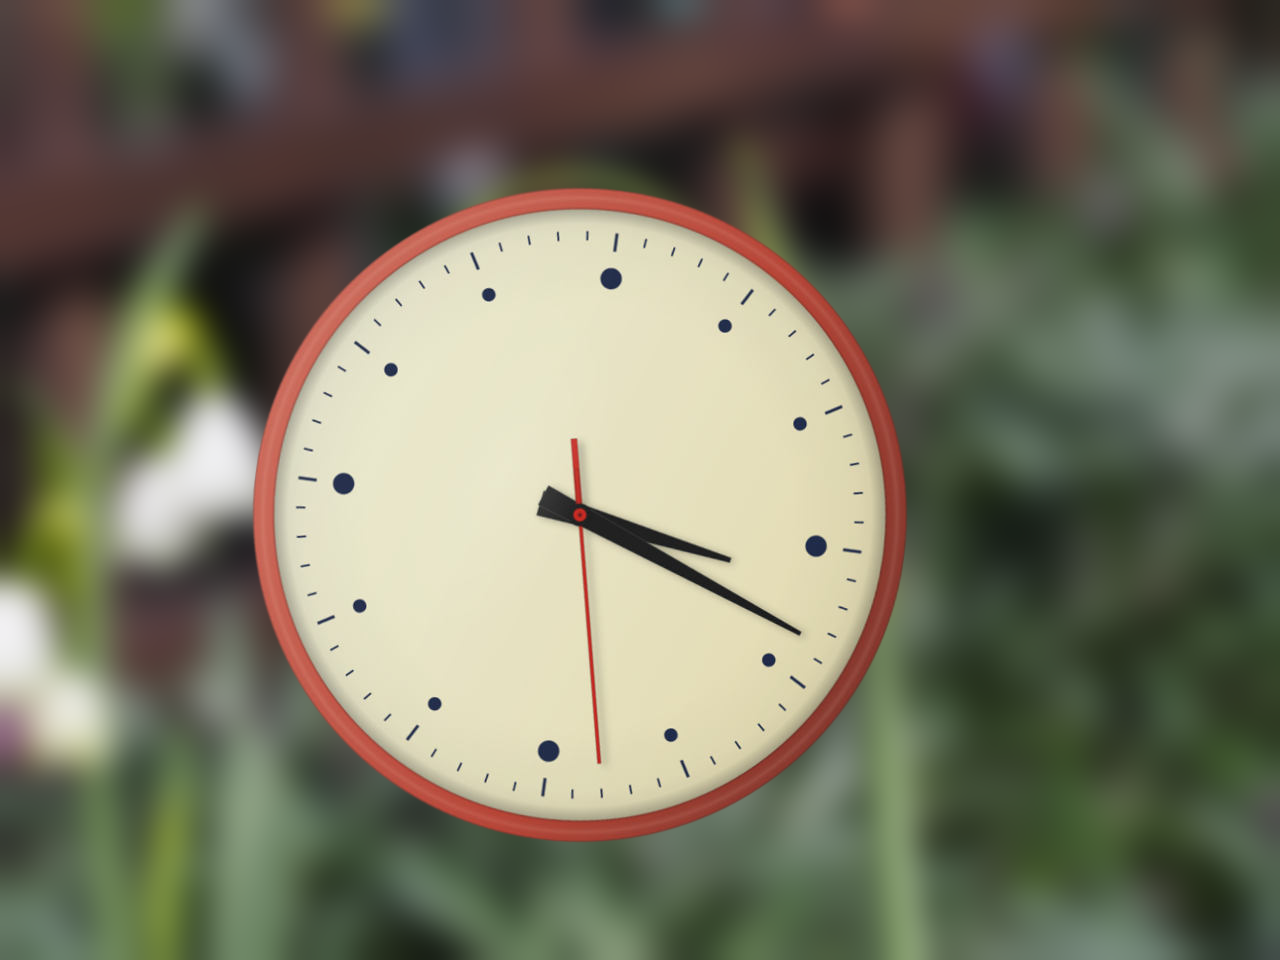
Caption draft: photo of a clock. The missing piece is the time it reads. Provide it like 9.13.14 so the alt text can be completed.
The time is 3.18.28
